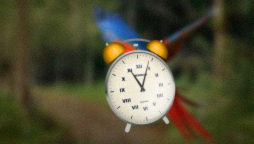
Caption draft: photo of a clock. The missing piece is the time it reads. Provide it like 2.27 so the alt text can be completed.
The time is 11.04
